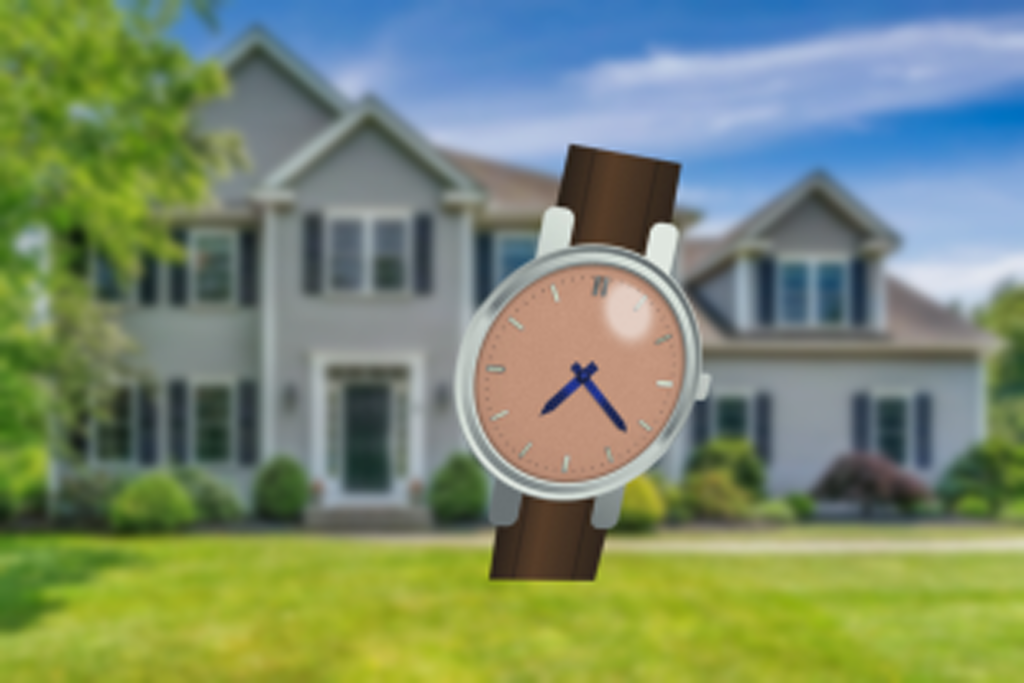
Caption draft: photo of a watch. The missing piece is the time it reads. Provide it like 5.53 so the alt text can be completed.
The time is 7.22
